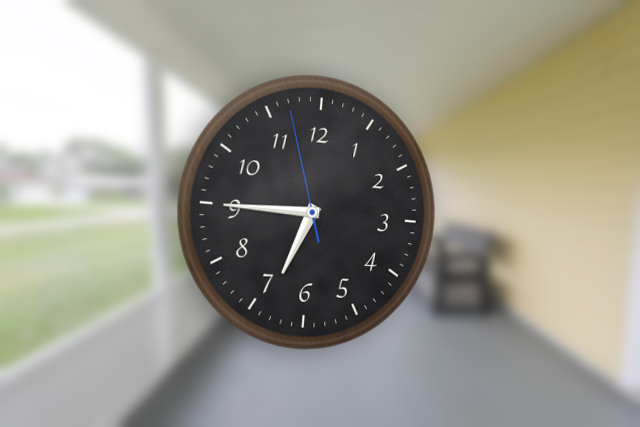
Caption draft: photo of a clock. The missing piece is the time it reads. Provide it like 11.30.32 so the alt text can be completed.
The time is 6.44.57
